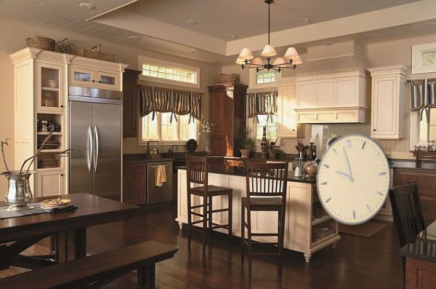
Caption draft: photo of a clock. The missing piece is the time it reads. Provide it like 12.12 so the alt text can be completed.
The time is 9.58
